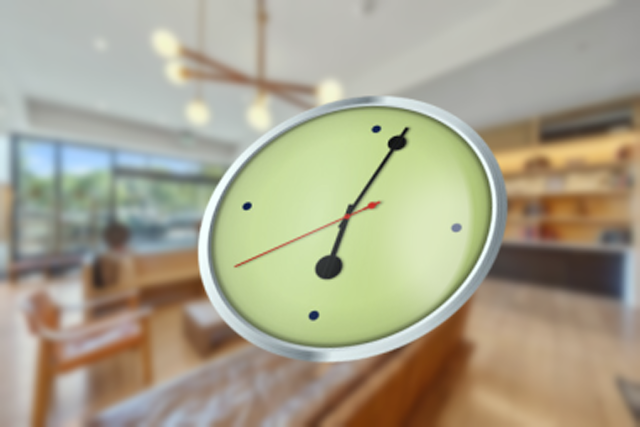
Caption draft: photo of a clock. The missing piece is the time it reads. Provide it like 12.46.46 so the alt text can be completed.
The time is 6.02.39
